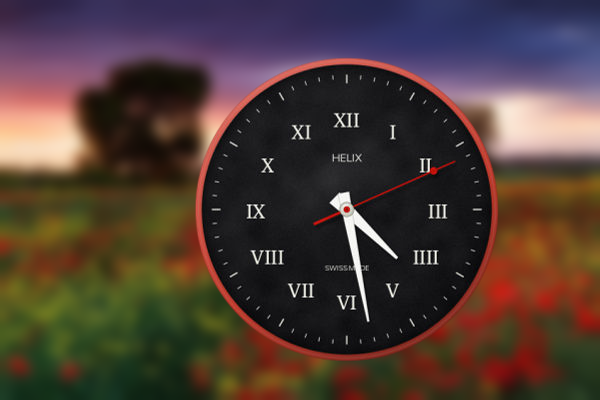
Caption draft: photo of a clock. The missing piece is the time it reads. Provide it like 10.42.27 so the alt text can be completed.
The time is 4.28.11
